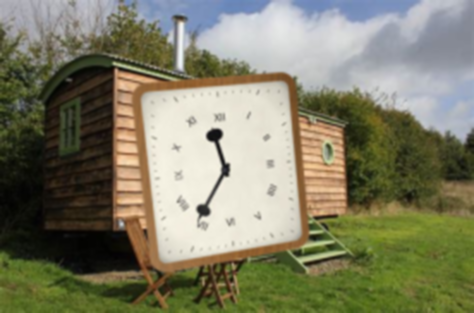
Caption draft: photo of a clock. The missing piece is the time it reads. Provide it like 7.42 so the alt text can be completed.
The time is 11.36
